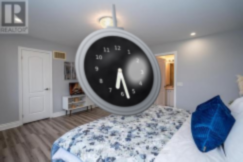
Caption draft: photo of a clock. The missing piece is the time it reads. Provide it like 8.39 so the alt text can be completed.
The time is 6.28
